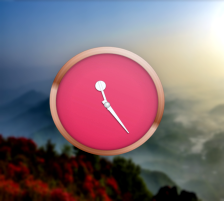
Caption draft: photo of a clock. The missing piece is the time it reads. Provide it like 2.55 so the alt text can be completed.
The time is 11.24
